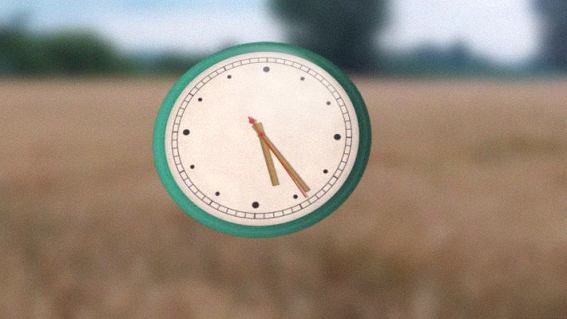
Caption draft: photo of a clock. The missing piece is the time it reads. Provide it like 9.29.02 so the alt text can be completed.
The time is 5.23.24
